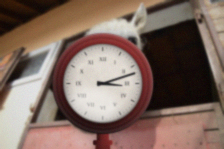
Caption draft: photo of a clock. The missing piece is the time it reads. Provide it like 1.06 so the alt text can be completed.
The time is 3.12
